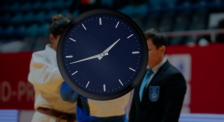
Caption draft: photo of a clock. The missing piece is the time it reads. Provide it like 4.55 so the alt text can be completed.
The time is 1.43
